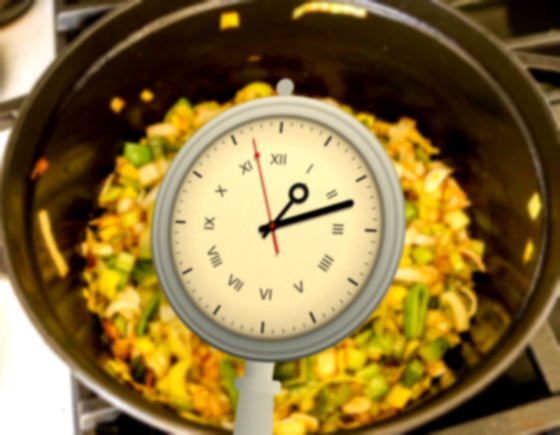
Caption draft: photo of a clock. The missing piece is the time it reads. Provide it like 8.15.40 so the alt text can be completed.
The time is 1.11.57
